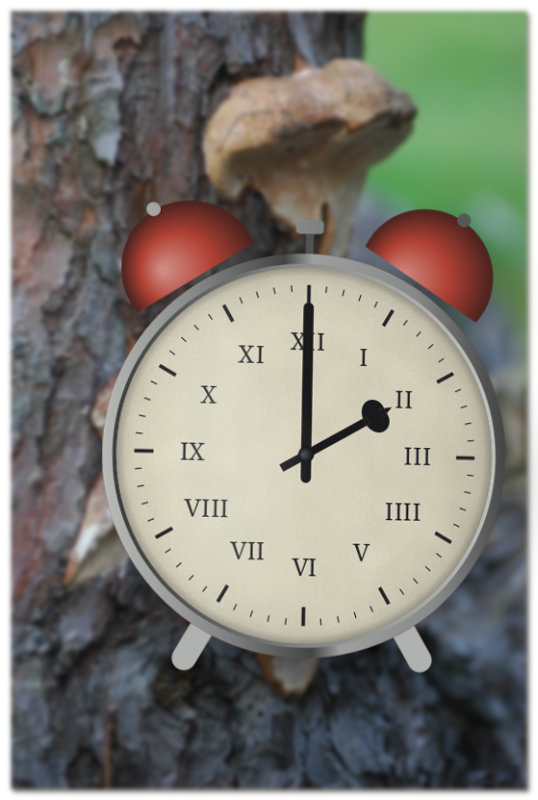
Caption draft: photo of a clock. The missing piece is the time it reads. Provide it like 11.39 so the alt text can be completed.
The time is 2.00
